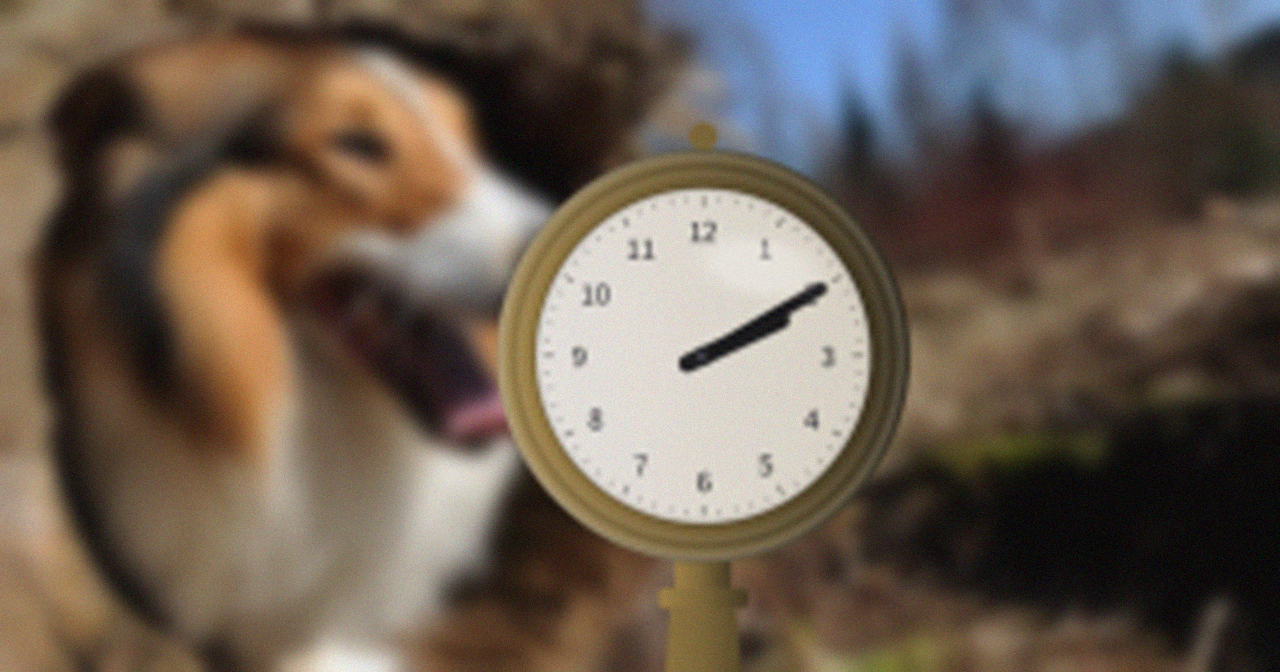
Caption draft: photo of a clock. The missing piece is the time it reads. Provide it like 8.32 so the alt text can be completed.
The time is 2.10
